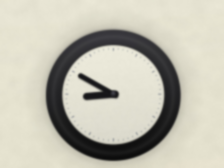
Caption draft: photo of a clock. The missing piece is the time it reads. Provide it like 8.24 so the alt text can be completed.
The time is 8.50
